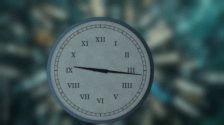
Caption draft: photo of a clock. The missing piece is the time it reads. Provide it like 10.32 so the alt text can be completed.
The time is 9.16
